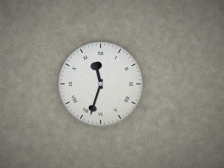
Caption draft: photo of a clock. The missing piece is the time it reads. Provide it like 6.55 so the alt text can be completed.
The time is 11.33
